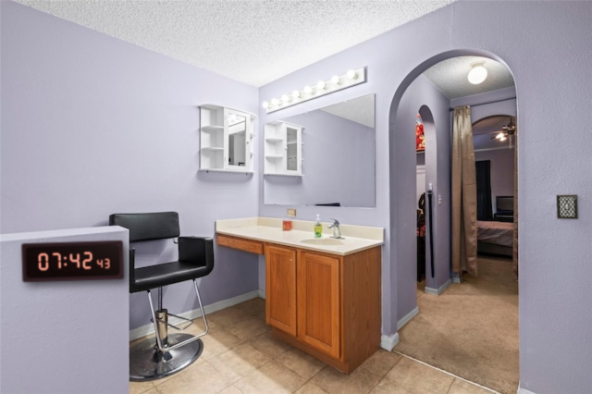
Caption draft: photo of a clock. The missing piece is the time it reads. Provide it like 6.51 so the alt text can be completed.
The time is 7.42
